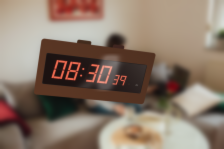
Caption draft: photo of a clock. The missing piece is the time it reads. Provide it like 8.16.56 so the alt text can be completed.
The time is 8.30.39
